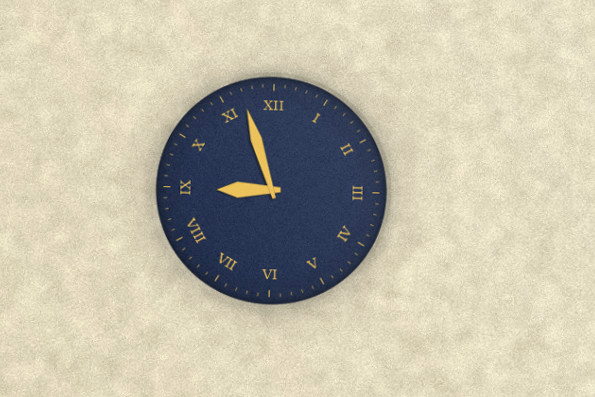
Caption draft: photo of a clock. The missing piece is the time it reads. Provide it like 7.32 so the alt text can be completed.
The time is 8.57
